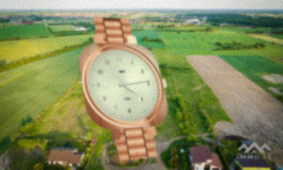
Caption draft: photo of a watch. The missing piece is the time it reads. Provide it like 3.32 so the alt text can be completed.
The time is 4.14
